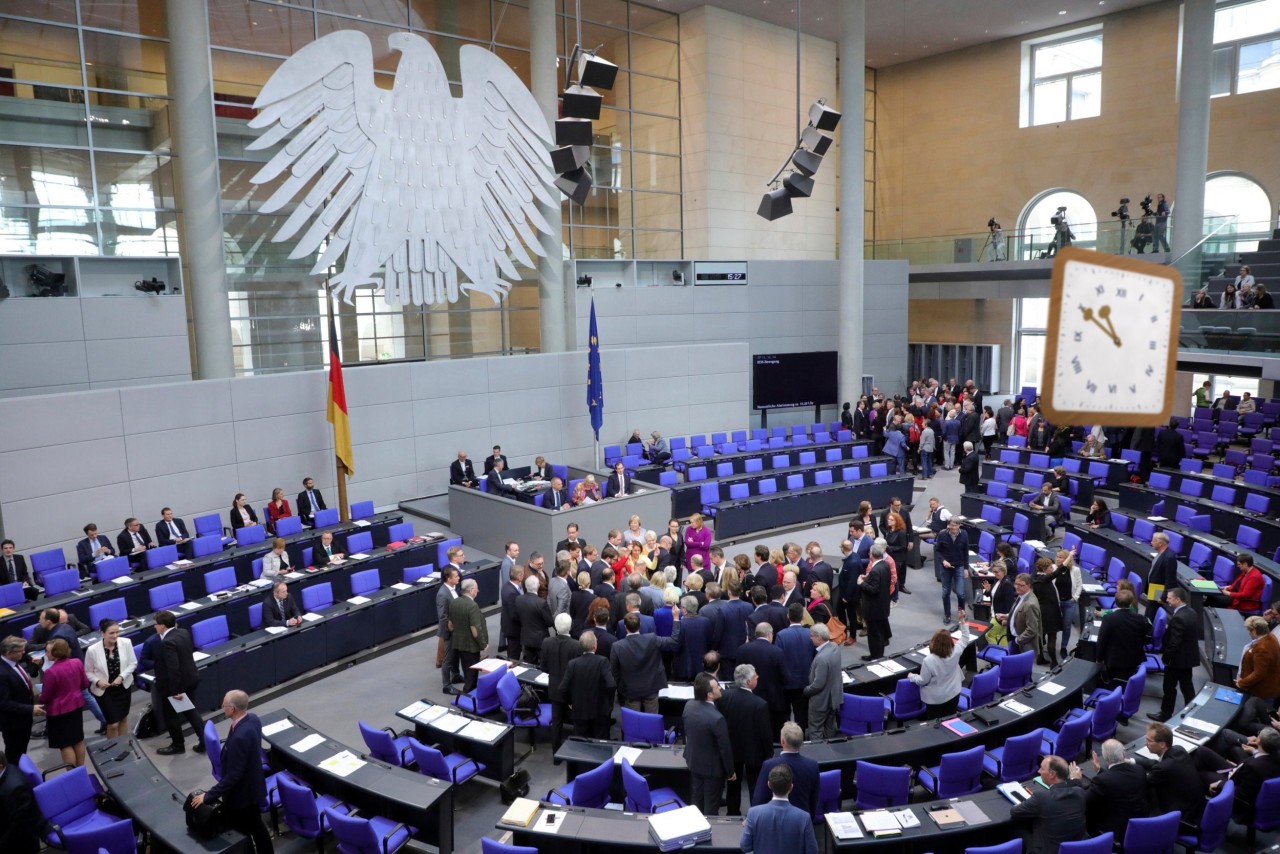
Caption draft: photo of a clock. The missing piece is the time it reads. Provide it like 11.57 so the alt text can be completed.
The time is 10.50
